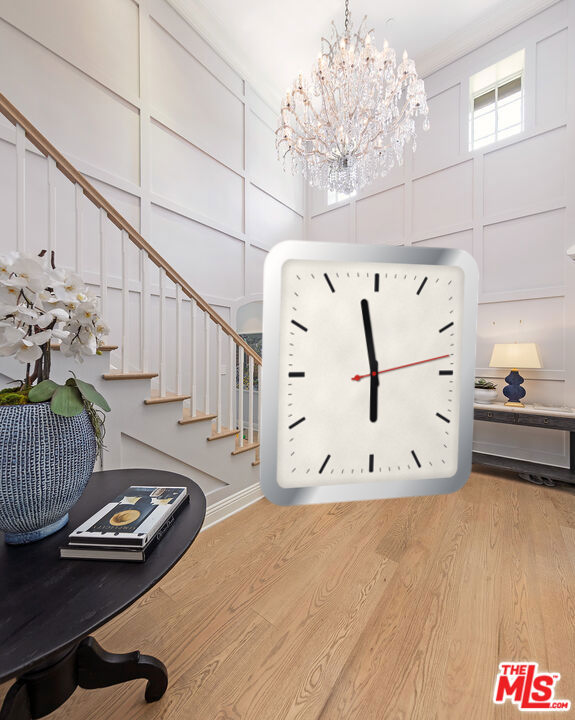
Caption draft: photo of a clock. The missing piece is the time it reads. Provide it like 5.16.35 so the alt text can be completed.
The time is 5.58.13
